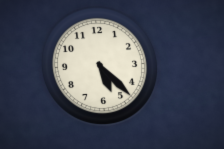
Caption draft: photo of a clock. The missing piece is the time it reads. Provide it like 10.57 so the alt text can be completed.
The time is 5.23
